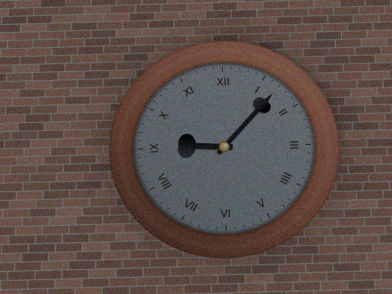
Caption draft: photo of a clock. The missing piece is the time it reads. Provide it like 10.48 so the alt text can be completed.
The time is 9.07
